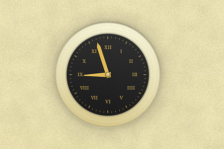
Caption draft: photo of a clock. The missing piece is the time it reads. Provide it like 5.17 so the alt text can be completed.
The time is 8.57
